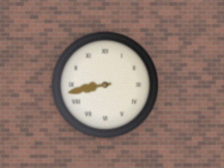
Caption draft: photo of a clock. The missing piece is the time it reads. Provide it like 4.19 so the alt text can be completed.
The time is 8.43
